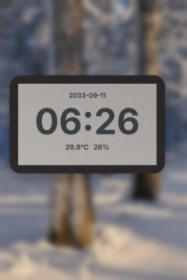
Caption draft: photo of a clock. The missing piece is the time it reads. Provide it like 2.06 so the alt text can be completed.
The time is 6.26
